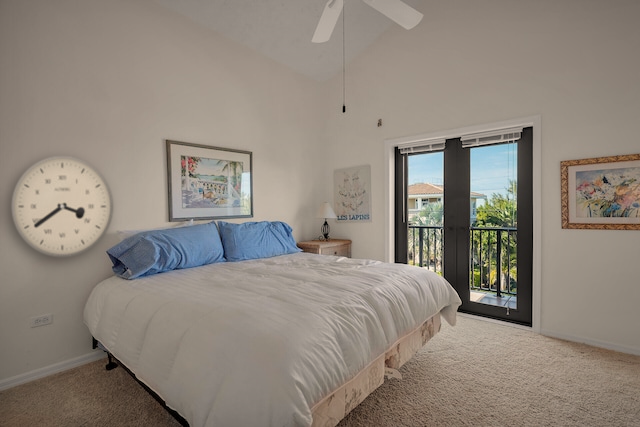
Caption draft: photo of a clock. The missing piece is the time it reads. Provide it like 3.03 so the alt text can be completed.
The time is 3.39
